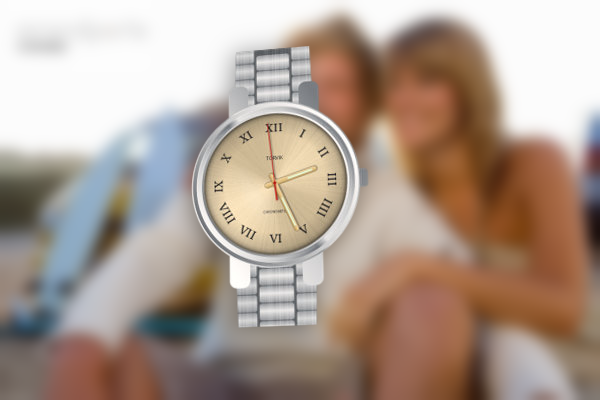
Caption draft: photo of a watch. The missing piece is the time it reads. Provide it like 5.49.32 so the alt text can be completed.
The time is 2.25.59
